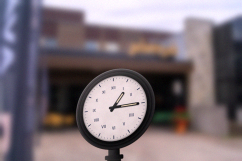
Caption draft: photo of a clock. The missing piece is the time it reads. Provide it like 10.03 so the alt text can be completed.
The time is 1.15
